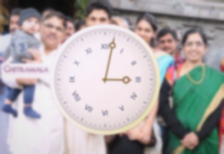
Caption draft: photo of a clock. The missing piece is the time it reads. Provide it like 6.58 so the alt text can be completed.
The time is 3.02
